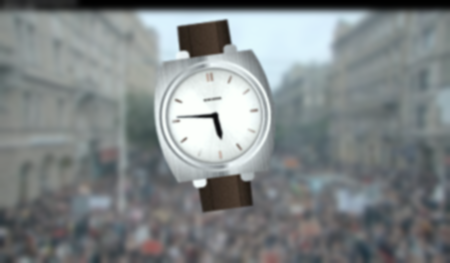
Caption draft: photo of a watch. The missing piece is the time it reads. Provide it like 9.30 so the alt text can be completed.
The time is 5.46
